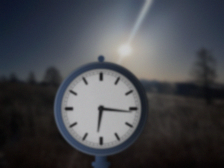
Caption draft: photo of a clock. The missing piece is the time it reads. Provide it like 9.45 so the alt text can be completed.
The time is 6.16
